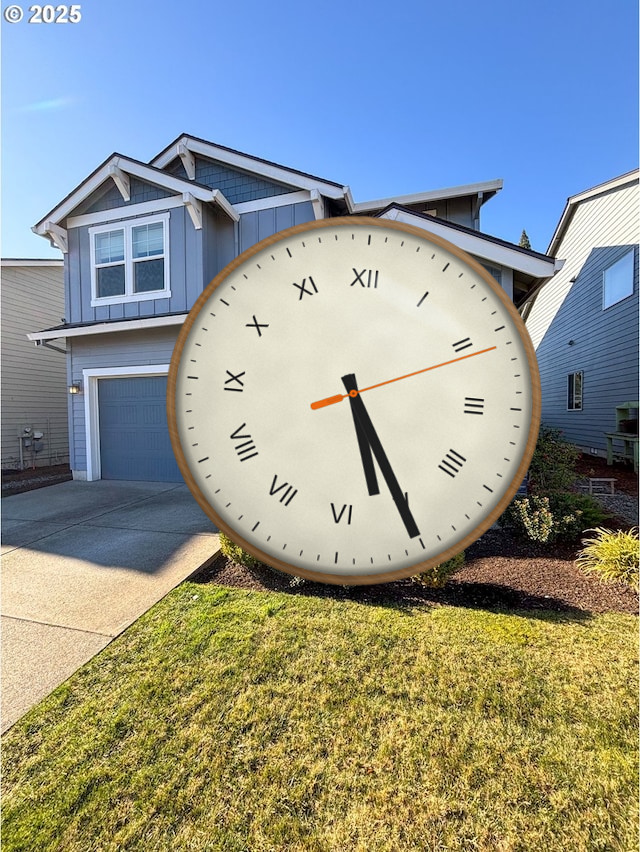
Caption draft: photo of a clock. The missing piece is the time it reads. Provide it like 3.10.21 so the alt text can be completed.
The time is 5.25.11
